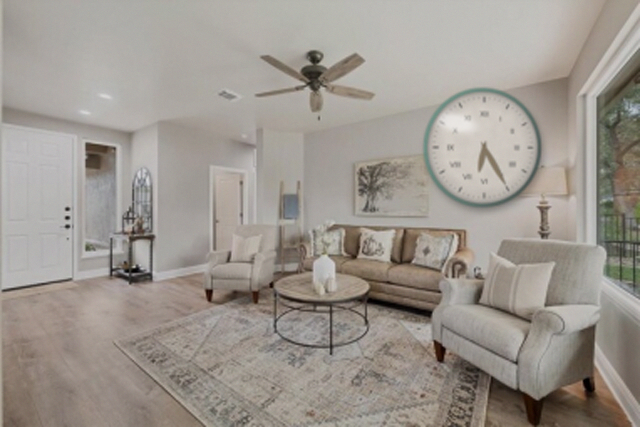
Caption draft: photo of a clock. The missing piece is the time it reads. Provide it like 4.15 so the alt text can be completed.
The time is 6.25
